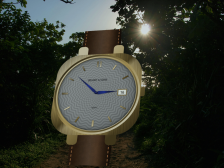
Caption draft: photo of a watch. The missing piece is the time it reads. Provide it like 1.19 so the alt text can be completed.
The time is 2.52
